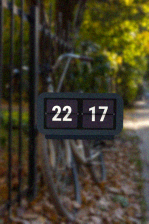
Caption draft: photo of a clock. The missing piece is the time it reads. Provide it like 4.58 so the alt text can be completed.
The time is 22.17
